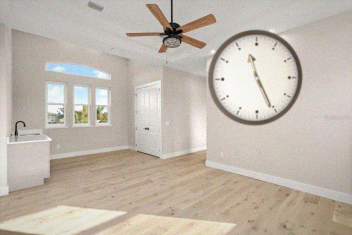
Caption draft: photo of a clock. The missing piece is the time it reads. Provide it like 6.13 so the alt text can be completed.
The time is 11.26
